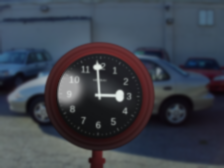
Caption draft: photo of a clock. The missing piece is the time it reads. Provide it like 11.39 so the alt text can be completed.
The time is 2.59
